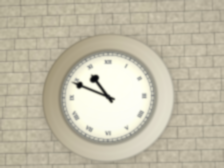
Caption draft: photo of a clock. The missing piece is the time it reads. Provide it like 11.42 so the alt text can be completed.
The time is 10.49
